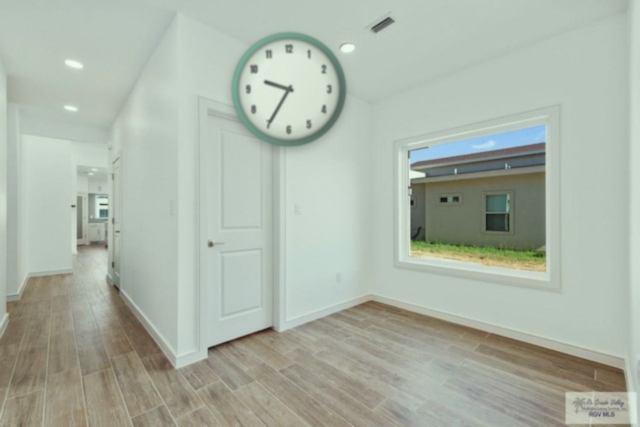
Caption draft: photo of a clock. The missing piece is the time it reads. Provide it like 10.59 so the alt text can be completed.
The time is 9.35
